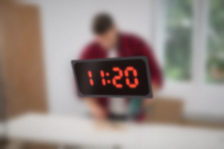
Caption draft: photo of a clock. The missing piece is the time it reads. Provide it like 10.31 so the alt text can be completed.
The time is 11.20
